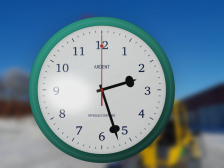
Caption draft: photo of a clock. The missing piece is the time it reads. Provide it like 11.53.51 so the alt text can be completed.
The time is 2.27.00
